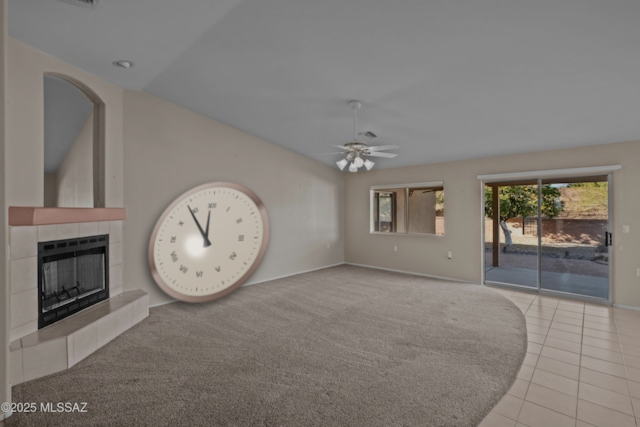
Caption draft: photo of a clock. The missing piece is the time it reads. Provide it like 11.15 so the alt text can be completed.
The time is 11.54
